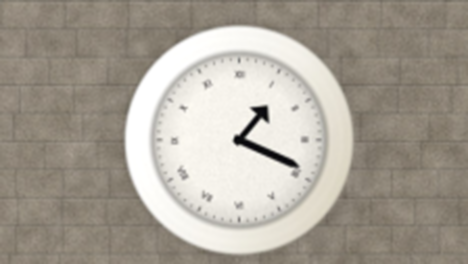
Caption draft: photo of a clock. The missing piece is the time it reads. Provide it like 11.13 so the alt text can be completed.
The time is 1.19
